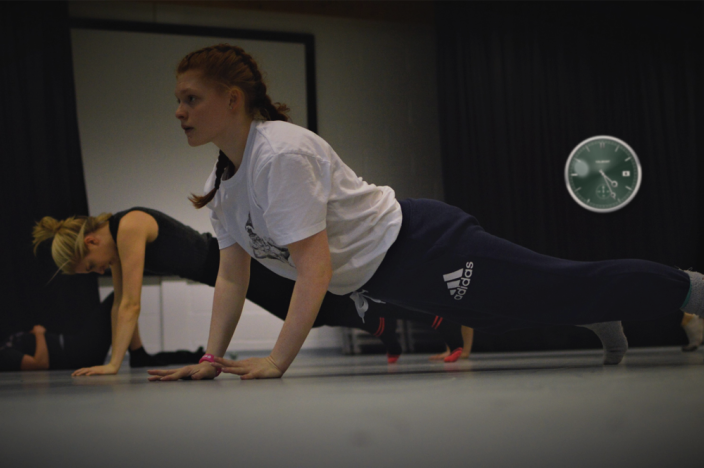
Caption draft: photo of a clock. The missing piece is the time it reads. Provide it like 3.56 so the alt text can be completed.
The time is 4.26
